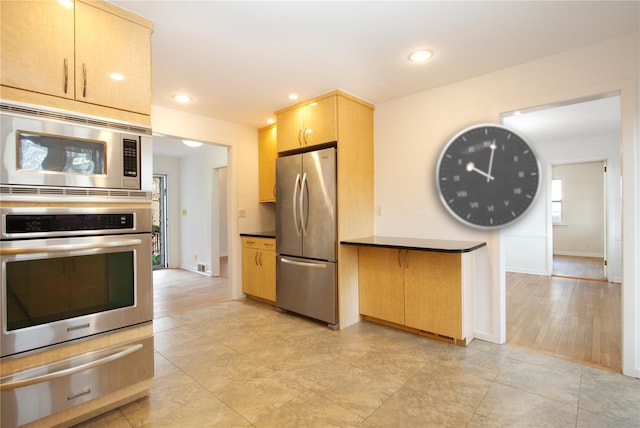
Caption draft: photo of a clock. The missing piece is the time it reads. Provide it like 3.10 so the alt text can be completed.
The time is 10.02
